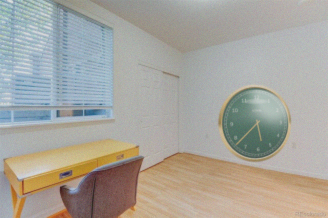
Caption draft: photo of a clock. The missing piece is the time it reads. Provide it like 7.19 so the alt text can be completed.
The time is 5.38
